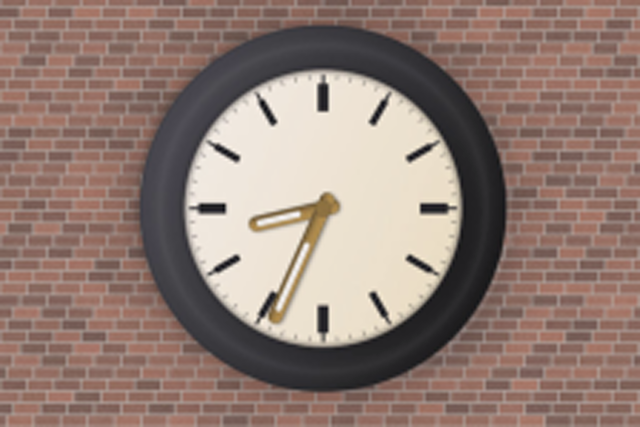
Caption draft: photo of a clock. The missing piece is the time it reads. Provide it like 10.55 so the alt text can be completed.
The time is 8.34
